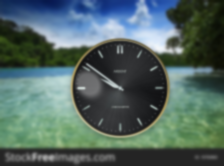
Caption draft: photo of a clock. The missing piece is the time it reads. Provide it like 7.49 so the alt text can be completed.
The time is 9.51
